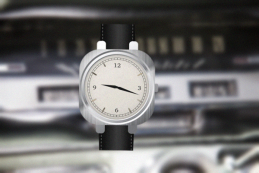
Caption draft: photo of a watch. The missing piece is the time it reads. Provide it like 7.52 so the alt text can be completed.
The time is 9.18
